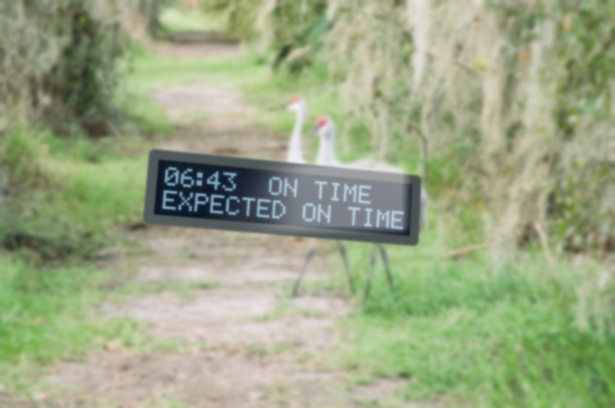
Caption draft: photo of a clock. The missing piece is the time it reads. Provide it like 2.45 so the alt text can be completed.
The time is 6.43
